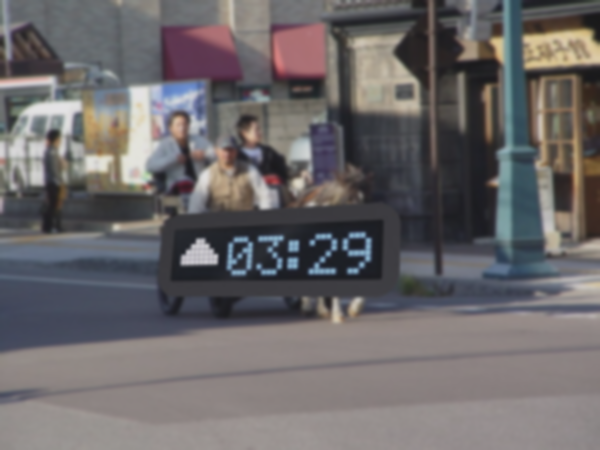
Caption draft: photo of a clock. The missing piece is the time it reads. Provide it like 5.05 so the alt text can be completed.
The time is 3.29
